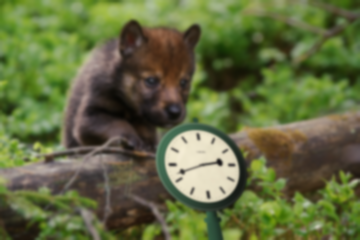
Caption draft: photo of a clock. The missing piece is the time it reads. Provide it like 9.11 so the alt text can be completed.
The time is 2.42
